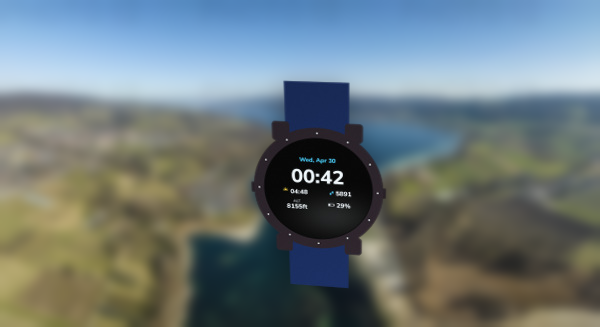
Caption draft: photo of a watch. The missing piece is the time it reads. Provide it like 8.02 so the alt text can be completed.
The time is 0.42
